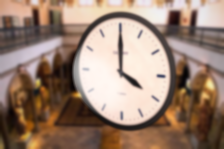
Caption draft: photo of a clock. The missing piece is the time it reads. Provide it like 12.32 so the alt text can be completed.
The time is 4.00
